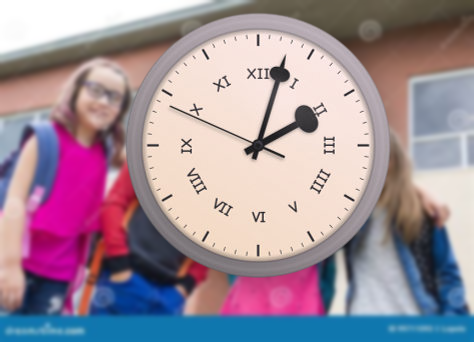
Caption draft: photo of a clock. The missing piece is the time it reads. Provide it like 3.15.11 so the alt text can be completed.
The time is 2.02.49
